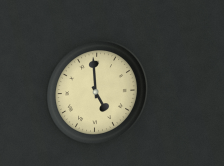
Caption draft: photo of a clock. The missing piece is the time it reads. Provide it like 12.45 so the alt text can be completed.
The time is 4.59
